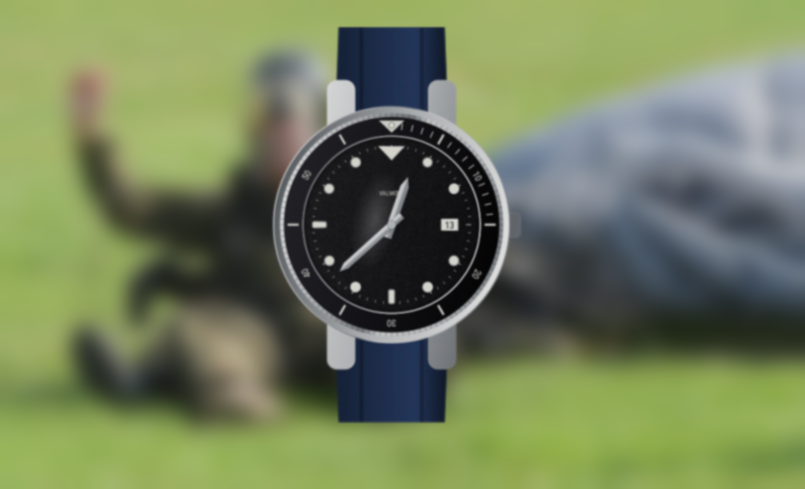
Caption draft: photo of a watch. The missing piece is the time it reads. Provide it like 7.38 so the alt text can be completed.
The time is 12.38
